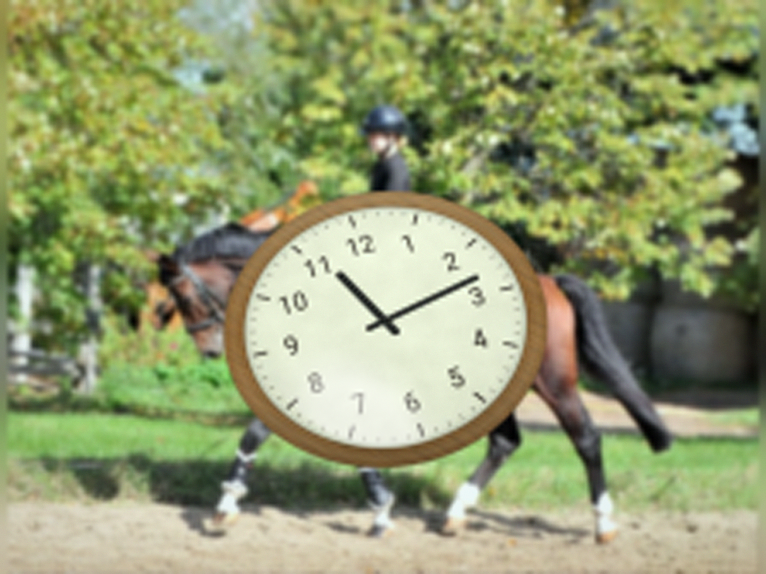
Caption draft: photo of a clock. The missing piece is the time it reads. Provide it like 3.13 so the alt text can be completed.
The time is 11.13
